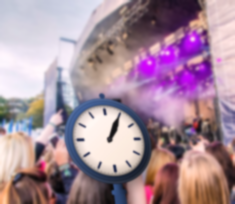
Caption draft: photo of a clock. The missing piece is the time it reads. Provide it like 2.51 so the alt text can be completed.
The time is 1.05
